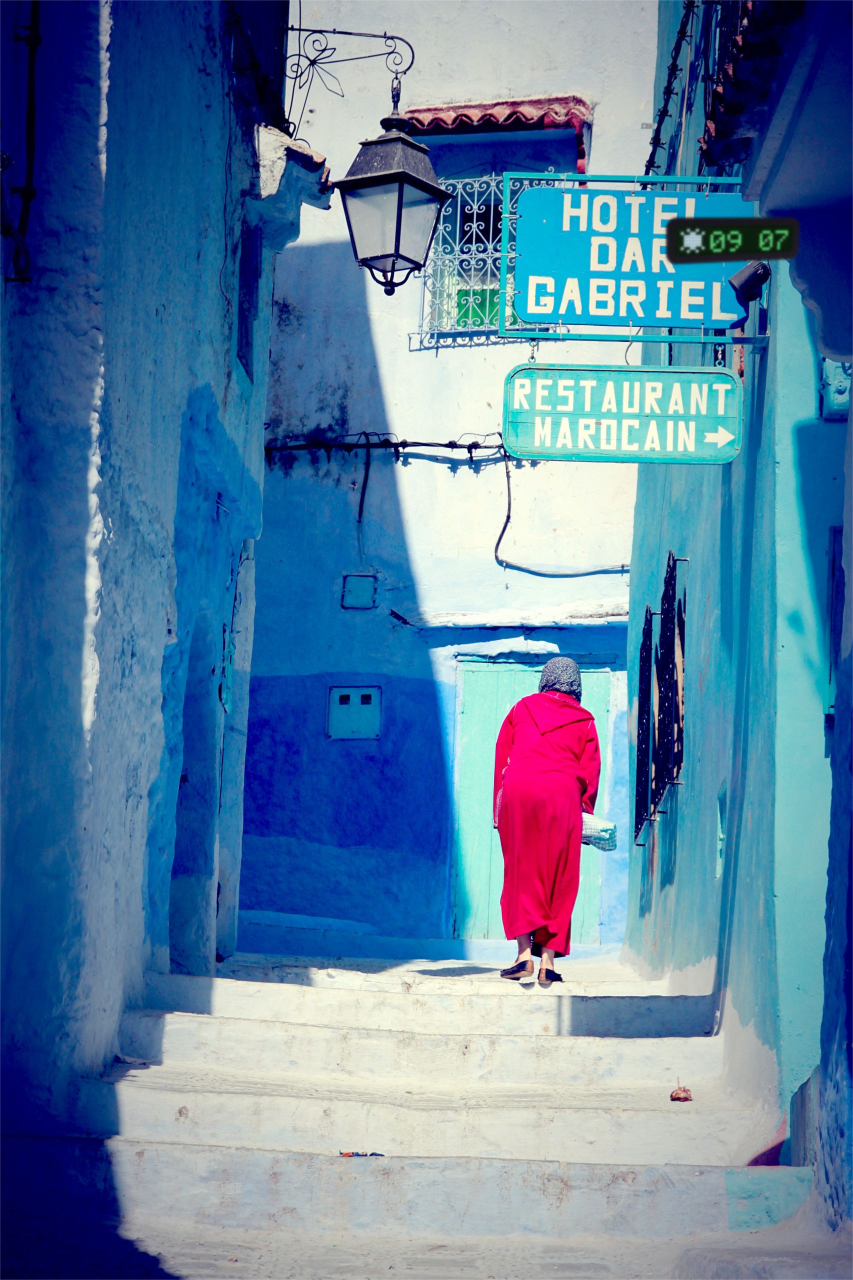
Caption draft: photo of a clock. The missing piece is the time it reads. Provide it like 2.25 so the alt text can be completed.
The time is 9.07
